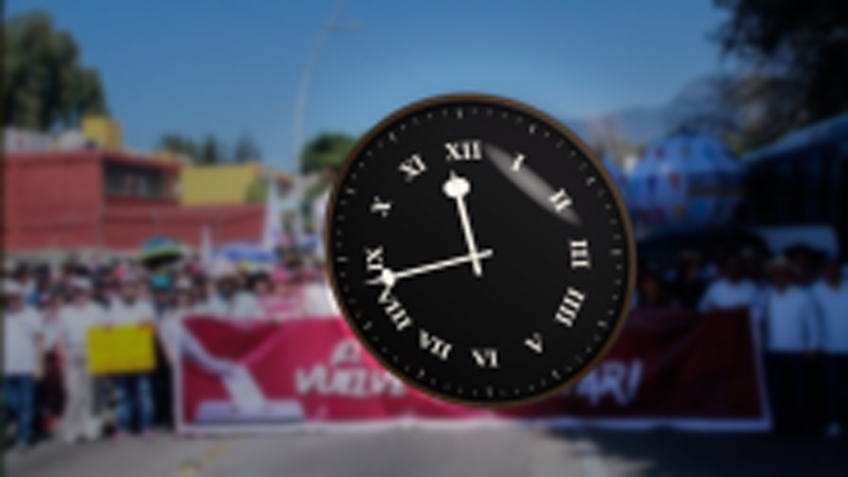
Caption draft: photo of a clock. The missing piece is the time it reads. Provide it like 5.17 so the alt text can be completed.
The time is 11.43
